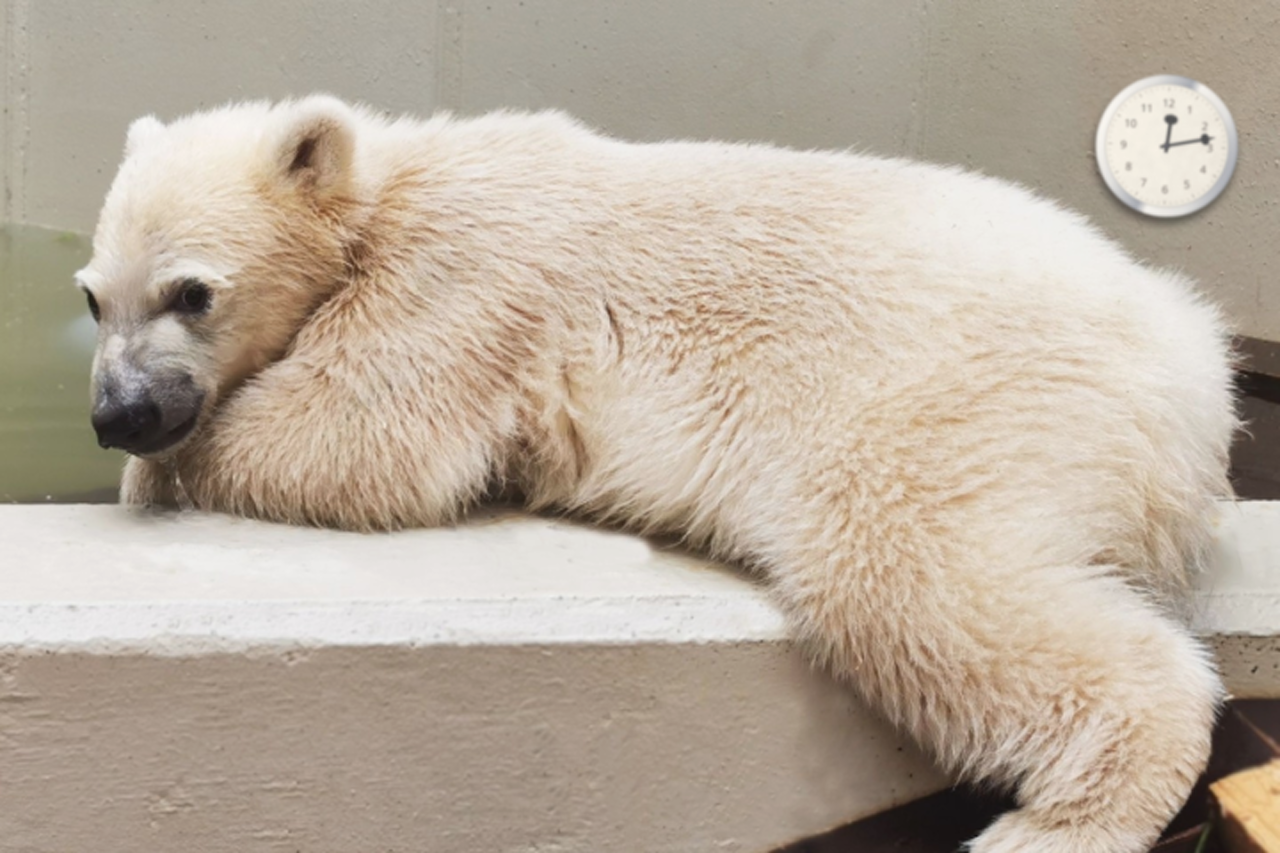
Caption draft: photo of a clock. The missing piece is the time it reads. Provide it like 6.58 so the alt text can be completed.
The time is 12.13
